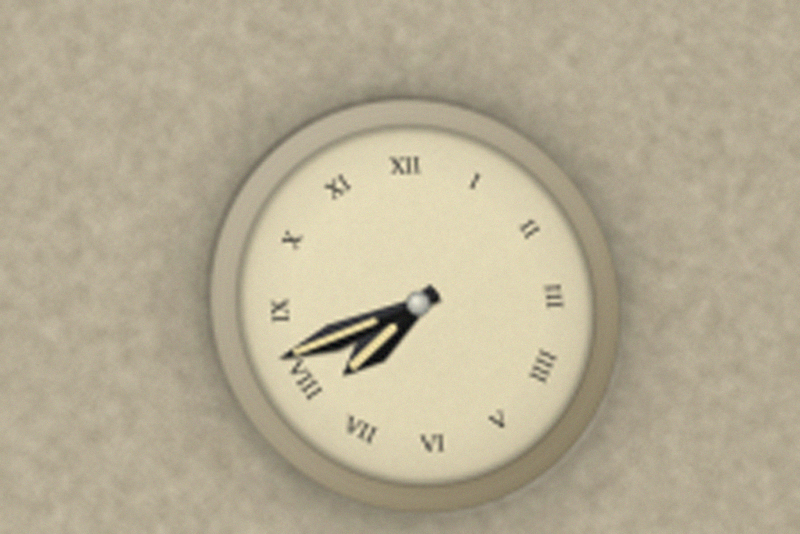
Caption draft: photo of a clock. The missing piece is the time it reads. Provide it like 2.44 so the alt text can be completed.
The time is 7.42
